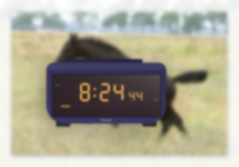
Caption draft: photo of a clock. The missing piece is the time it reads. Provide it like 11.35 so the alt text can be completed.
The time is 8.24
